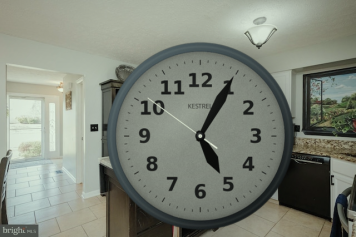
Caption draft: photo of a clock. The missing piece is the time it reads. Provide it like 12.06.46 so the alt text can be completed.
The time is 5.04.51
